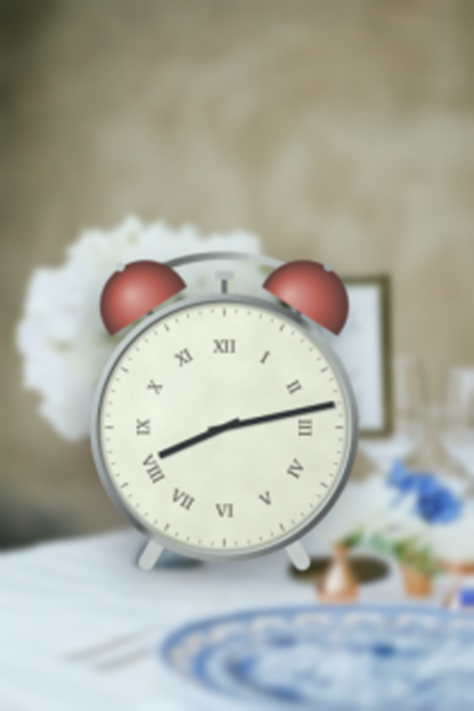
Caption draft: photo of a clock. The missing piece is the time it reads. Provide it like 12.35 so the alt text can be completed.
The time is 8.13
